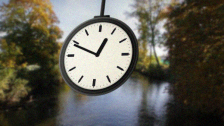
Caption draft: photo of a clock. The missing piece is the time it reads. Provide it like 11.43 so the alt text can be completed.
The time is 12.49
